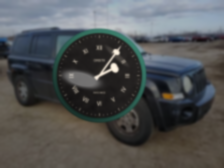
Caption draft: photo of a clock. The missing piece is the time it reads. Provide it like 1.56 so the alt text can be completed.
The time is 2.06
